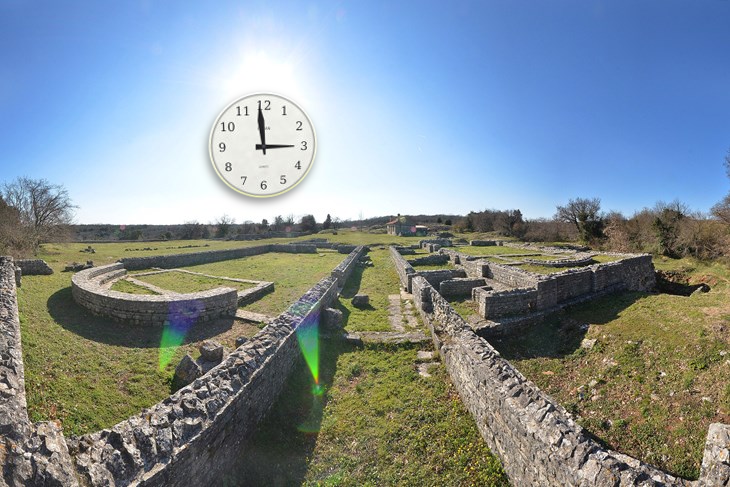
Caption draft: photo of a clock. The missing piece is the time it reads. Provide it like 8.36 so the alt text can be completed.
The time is 2.59
